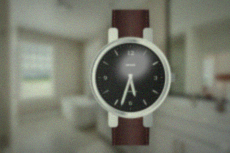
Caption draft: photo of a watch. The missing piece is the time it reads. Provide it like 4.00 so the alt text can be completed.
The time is 5.33
